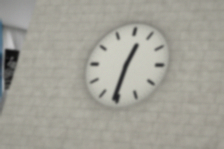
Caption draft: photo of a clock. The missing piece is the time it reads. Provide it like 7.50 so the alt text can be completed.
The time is 12.31
